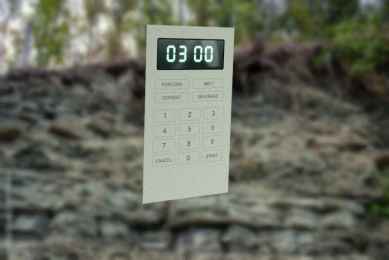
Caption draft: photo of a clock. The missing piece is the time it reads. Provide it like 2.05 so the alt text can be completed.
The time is 3.00
